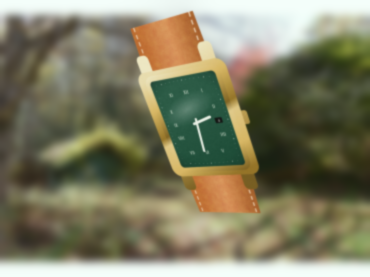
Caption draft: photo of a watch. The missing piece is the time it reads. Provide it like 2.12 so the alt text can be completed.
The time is 2.31
